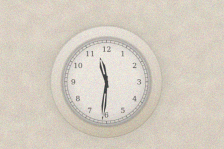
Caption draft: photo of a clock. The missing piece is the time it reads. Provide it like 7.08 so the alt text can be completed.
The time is 11.31
